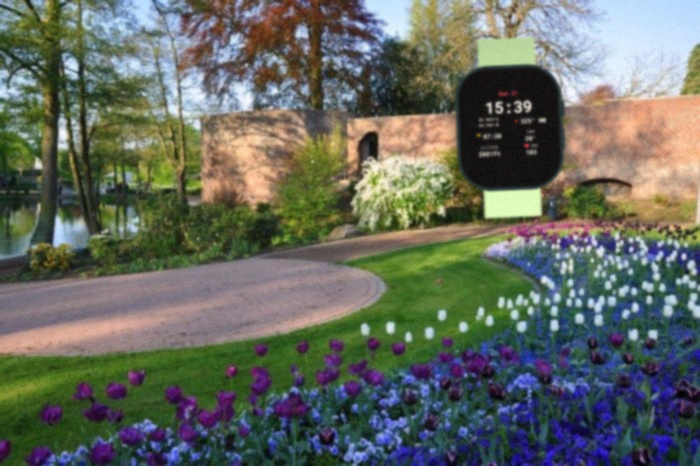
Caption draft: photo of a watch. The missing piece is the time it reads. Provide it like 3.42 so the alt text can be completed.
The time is 15.39
